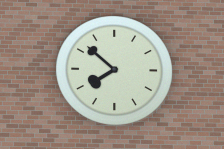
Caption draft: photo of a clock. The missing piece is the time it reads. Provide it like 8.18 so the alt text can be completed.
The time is 7.52
